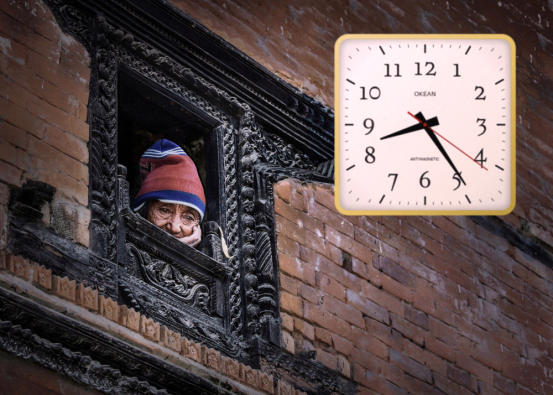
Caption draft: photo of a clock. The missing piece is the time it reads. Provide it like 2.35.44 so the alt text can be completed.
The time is 8.24.21
